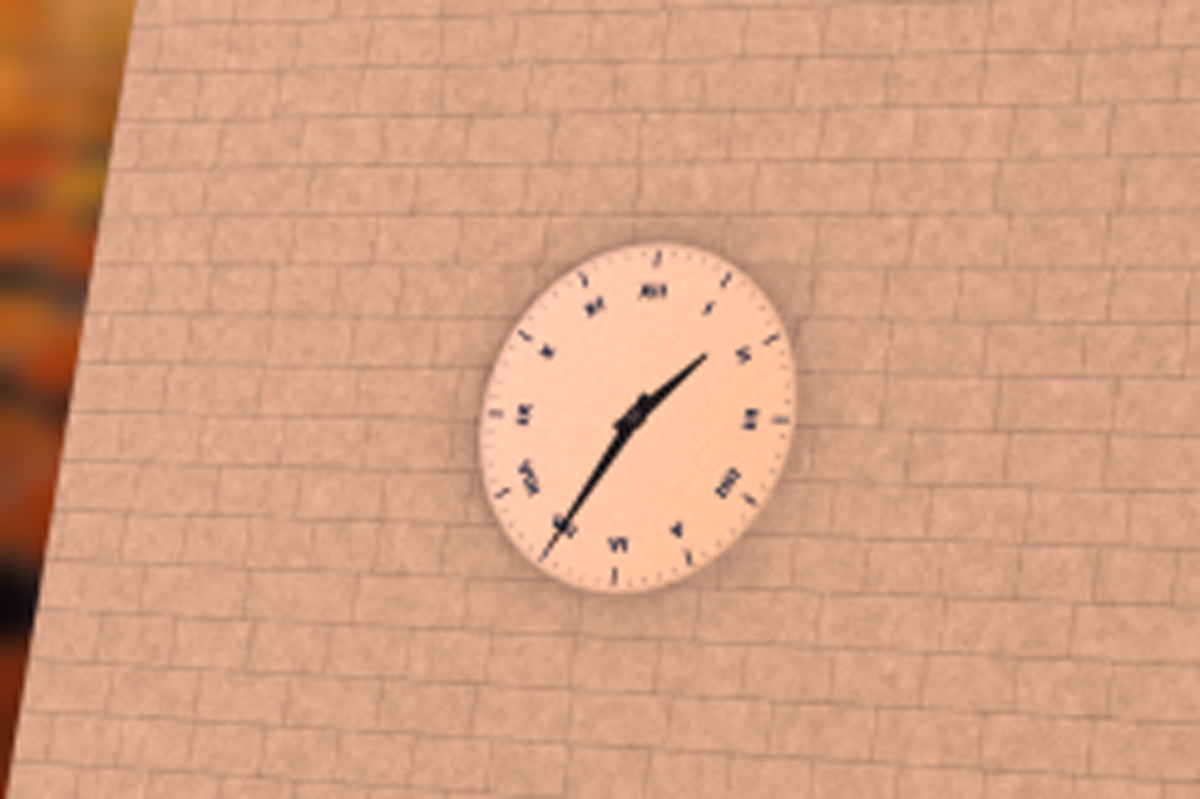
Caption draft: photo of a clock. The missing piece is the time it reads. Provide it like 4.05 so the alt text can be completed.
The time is 1.35
